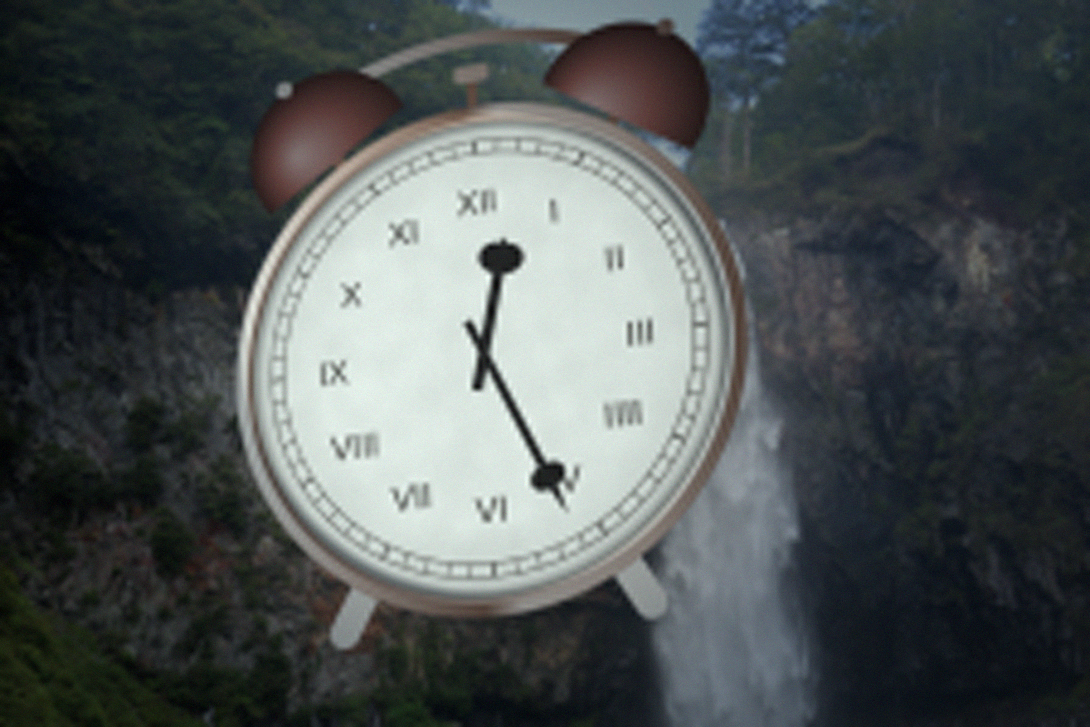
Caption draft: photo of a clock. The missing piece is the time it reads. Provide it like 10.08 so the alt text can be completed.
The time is 12.26
